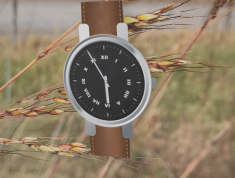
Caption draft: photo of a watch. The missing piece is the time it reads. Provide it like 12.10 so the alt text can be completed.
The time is 5.55
